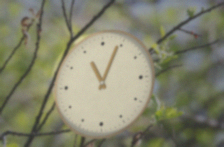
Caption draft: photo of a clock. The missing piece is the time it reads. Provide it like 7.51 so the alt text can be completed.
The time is 11.04
